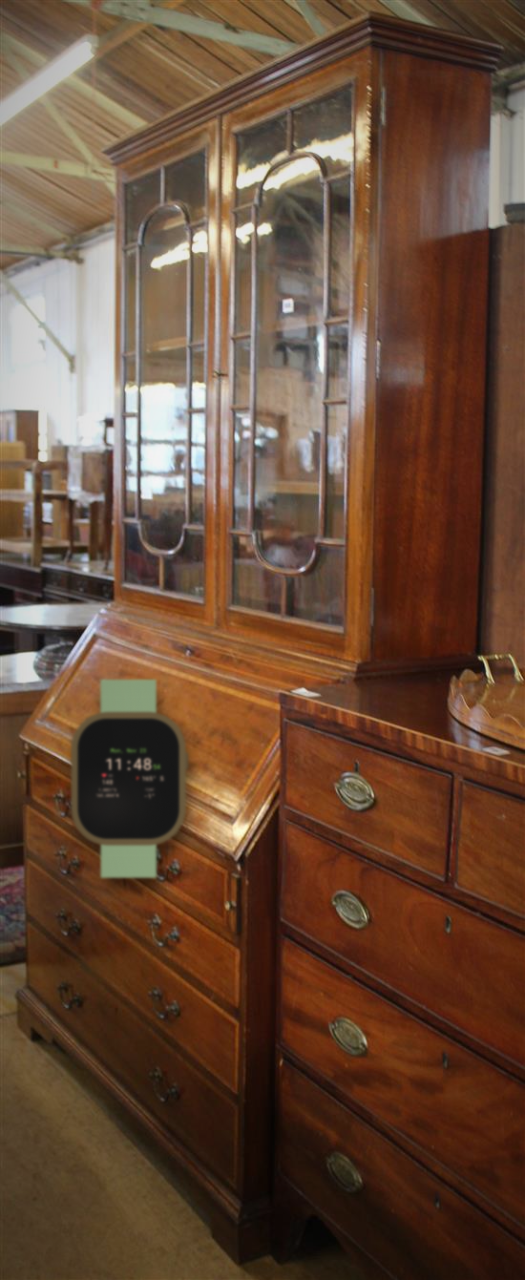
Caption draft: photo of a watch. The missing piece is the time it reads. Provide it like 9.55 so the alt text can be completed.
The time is 11.48
